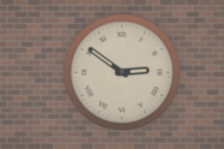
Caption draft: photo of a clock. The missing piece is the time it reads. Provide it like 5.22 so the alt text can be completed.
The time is 2.51
